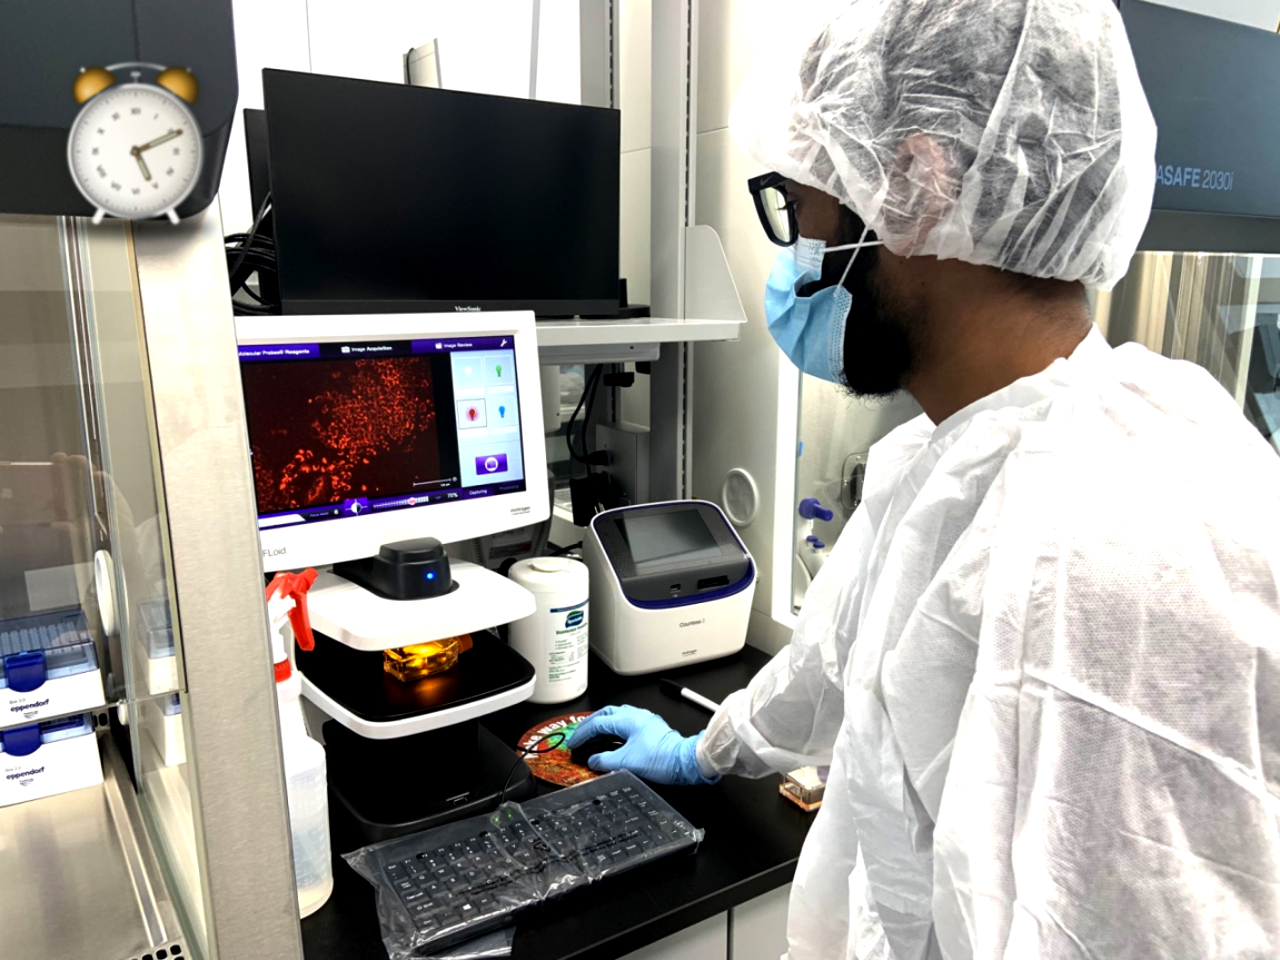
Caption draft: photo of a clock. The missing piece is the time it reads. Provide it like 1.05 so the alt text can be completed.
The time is 5.11
